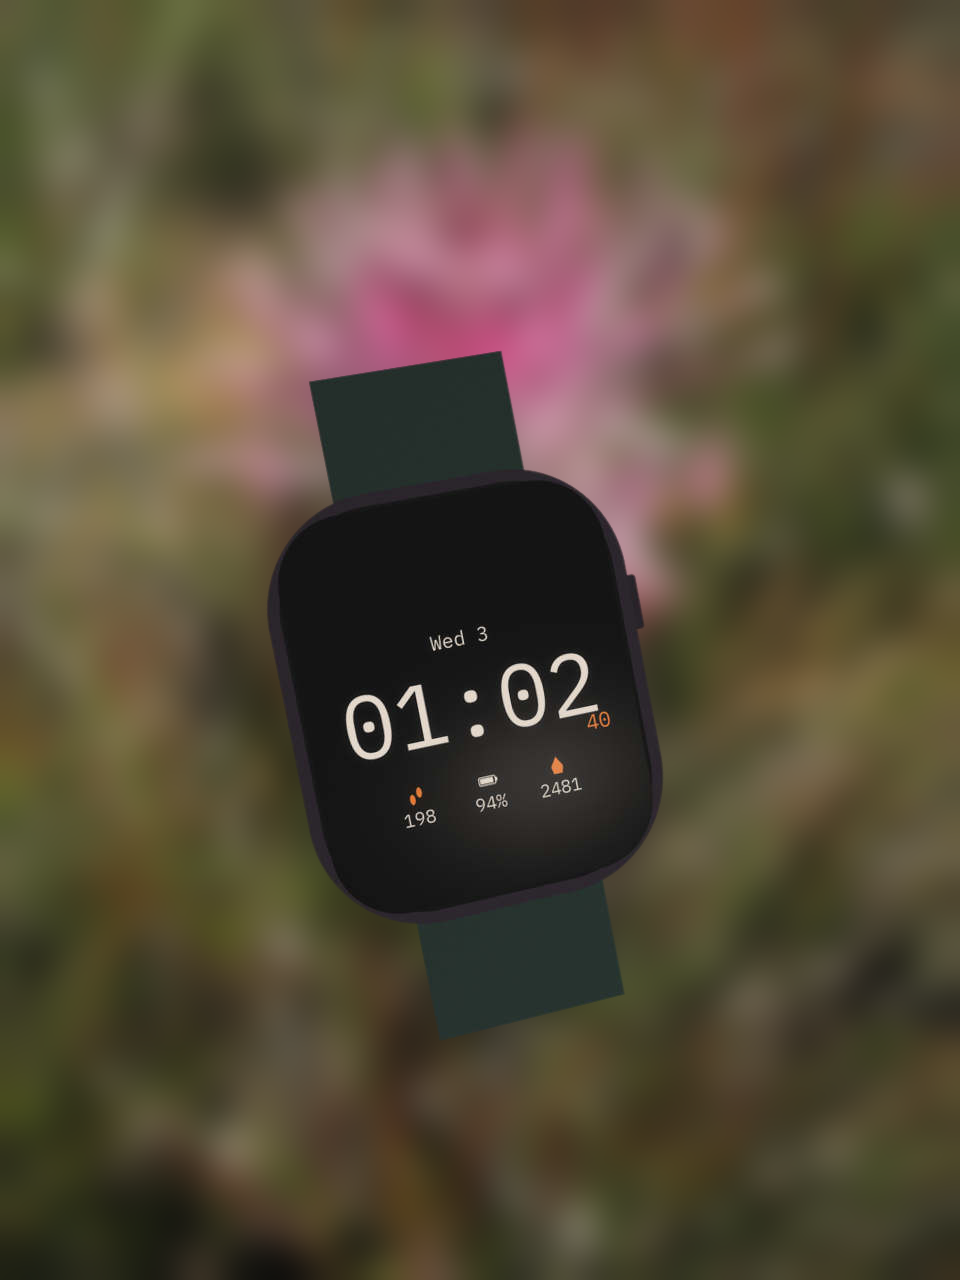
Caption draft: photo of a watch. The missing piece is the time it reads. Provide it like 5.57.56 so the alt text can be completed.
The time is 1.02.40
